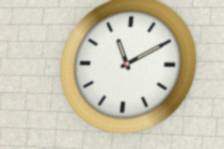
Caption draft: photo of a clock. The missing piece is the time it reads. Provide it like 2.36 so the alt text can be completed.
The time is 11.10
